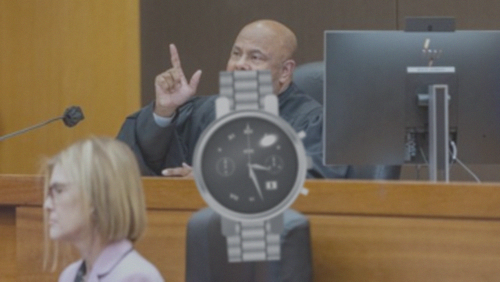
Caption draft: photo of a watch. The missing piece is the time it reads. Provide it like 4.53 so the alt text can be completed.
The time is 3.27
